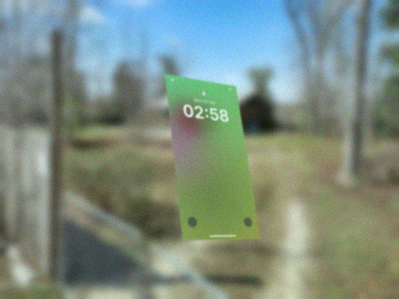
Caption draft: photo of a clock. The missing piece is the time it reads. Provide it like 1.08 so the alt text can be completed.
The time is 2.58
